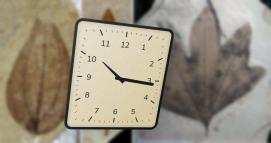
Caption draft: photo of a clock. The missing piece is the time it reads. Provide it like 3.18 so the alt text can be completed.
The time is 10.16
